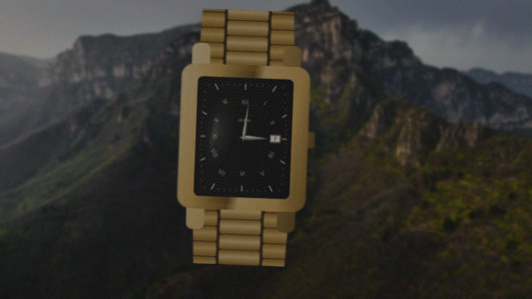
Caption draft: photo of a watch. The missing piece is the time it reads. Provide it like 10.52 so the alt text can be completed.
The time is 3.01
